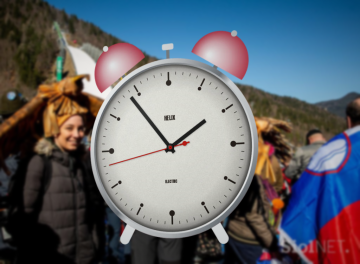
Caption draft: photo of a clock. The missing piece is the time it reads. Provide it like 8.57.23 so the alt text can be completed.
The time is 1.53.43
